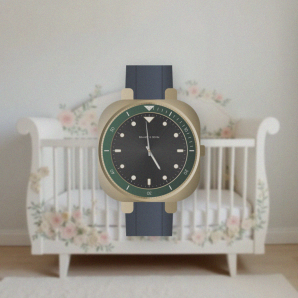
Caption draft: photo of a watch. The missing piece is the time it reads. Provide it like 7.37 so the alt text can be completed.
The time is 4.59
